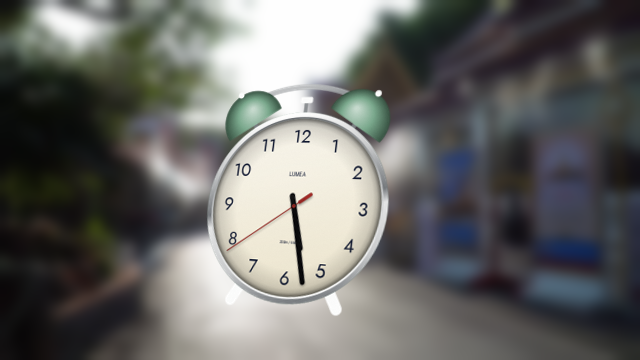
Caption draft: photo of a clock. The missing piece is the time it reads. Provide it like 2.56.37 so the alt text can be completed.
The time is 5.27.39
